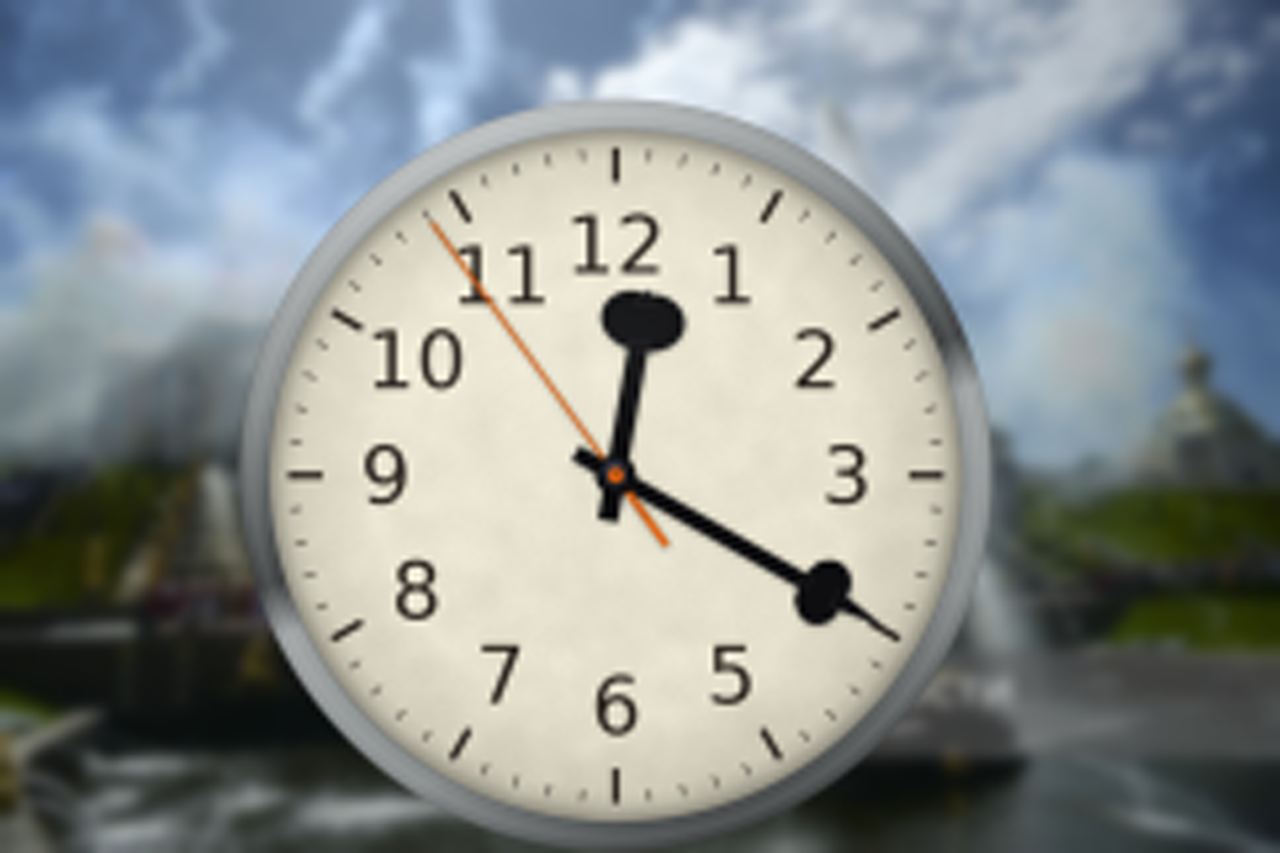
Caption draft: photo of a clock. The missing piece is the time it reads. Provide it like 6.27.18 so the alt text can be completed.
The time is 12.19.54
